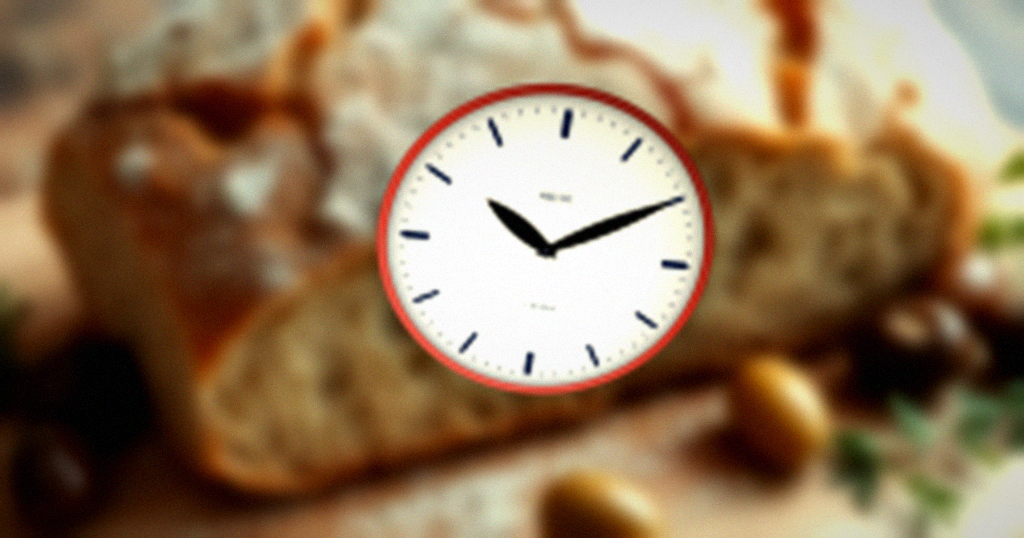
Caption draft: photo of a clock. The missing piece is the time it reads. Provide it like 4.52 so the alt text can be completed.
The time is 10.10
